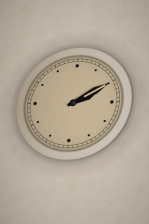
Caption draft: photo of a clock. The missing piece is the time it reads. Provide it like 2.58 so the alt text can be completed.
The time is 2.10
